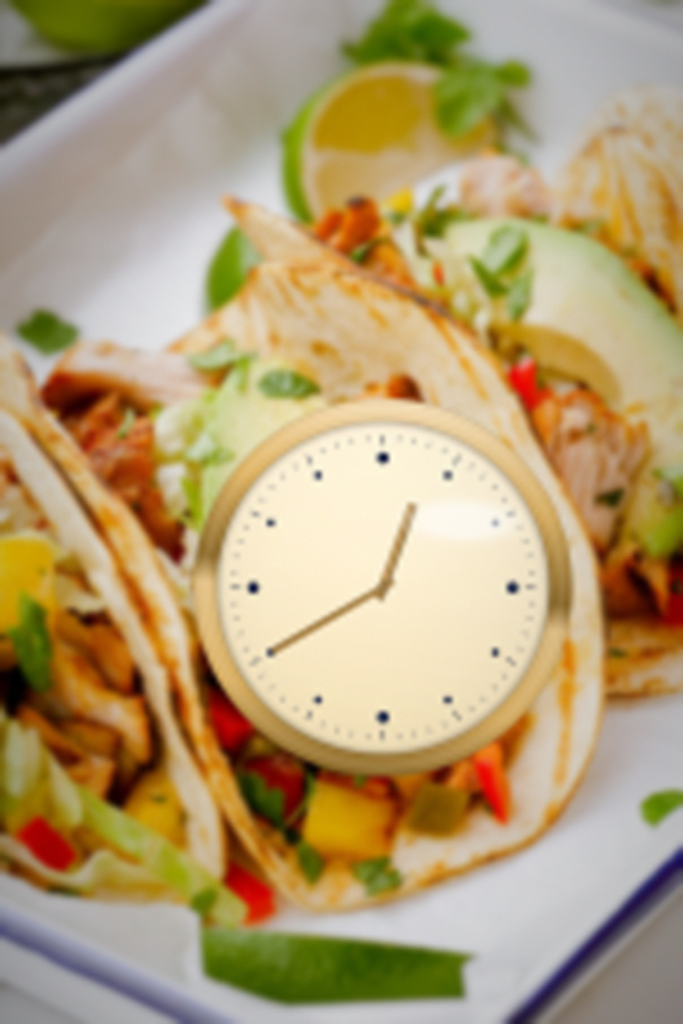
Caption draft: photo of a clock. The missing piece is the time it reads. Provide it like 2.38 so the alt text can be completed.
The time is 12.40
